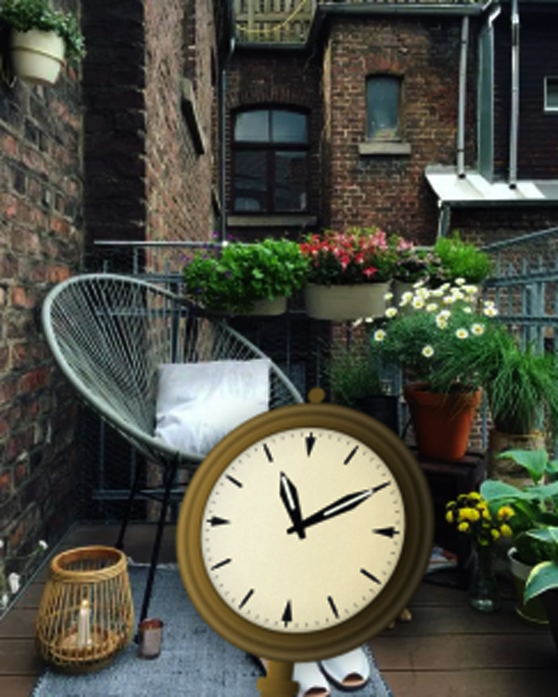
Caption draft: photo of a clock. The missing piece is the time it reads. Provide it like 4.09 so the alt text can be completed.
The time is 11.10
